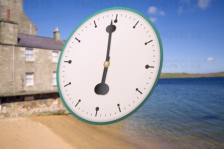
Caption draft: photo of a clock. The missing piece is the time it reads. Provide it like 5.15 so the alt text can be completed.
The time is 5.59
